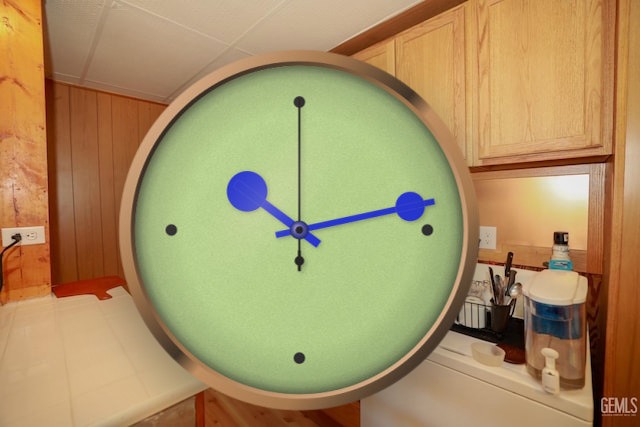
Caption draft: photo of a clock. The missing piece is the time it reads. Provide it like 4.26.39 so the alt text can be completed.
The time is 10.13.00
